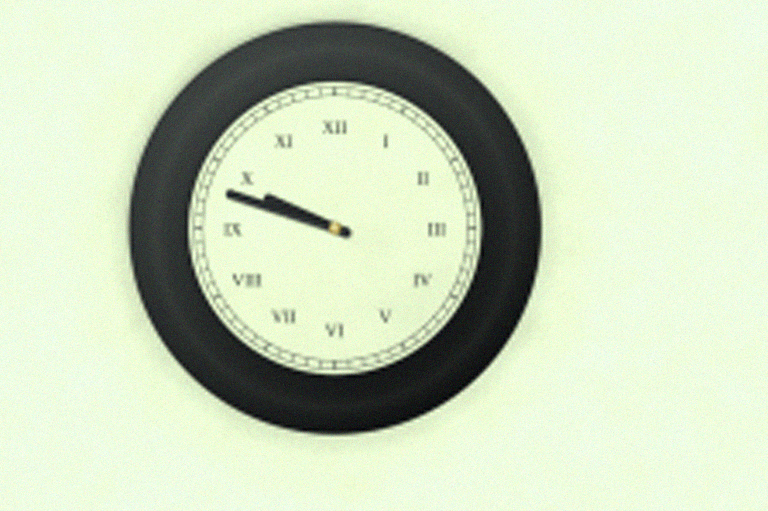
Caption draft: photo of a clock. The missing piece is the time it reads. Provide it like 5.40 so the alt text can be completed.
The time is 9.48
